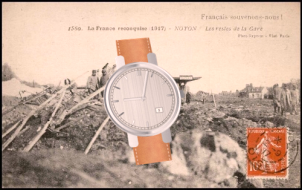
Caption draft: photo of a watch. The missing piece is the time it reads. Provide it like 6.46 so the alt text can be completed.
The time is 9.03
